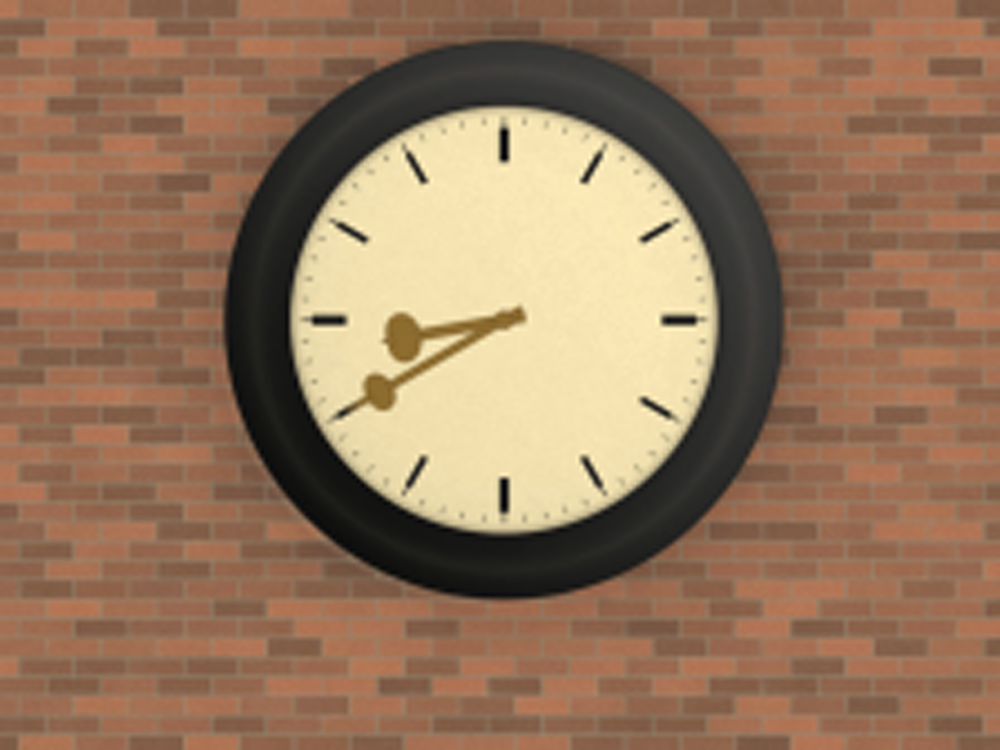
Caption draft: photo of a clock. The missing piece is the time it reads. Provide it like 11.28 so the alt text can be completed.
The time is 8.40
